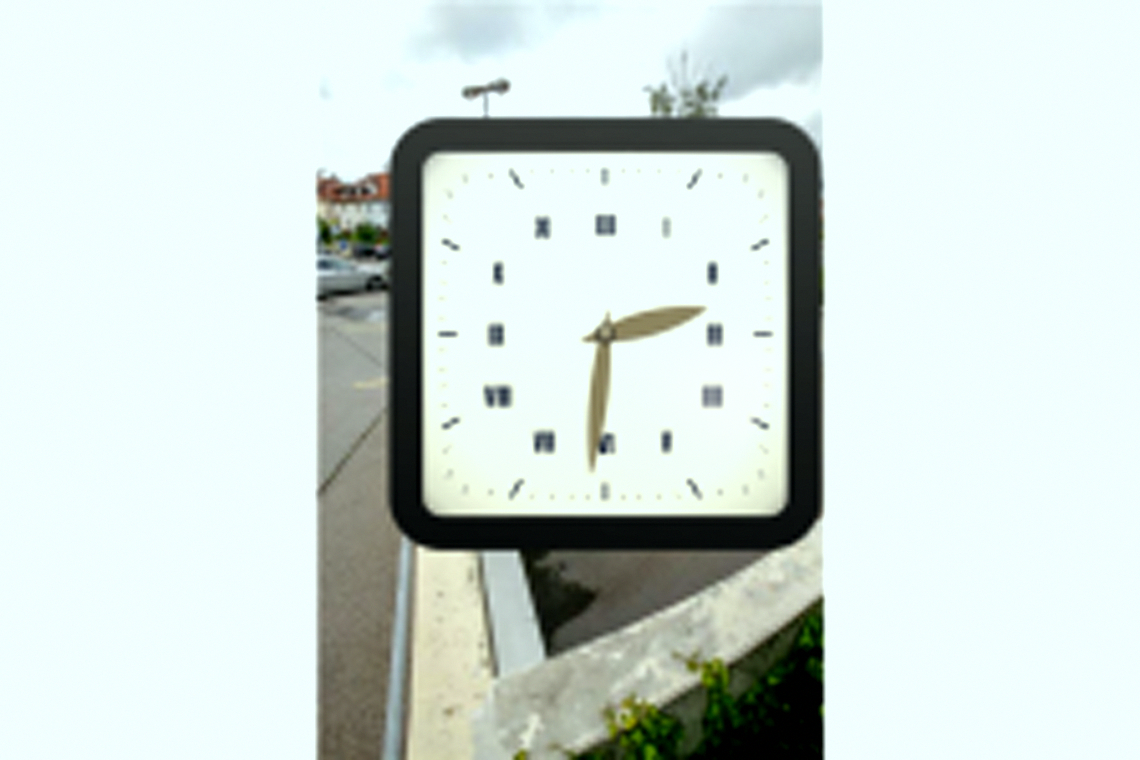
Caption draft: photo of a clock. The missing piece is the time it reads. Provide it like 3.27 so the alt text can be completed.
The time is 2.31
